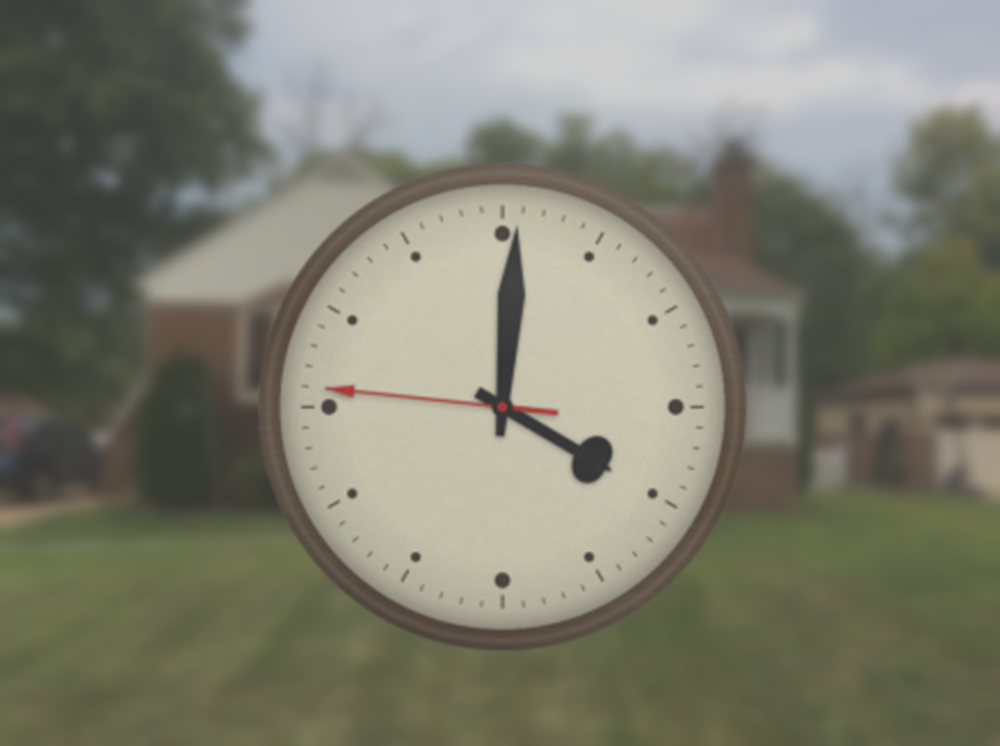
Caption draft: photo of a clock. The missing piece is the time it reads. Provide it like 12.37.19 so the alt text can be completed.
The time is 4.00.46
